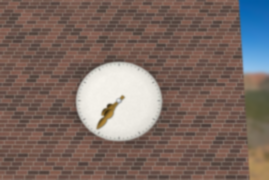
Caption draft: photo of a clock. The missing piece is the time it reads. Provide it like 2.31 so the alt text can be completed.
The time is 7.36
